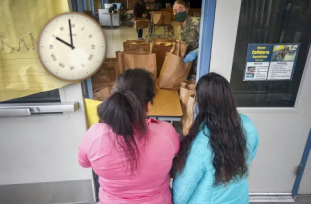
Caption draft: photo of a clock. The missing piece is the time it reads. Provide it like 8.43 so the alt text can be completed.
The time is 9.59
